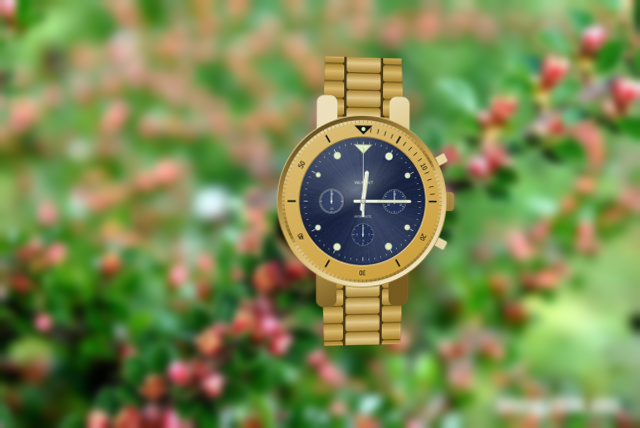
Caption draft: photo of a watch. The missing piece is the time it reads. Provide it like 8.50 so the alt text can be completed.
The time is 12.15
